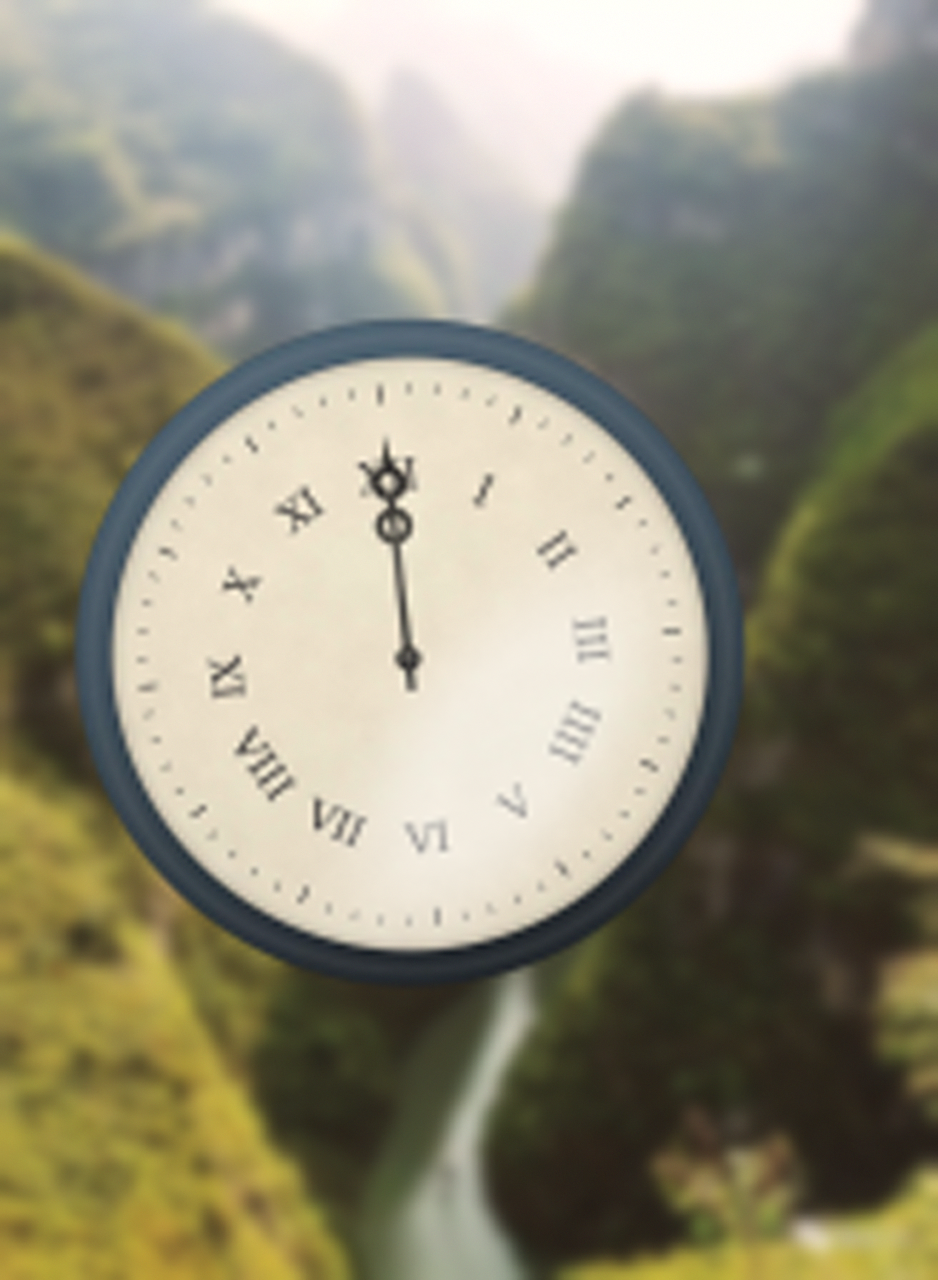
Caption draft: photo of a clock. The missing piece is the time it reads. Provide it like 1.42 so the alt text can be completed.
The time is 12.00
